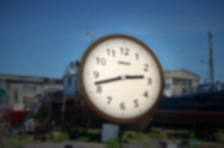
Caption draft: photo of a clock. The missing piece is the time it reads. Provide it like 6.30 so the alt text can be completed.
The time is 2.42
